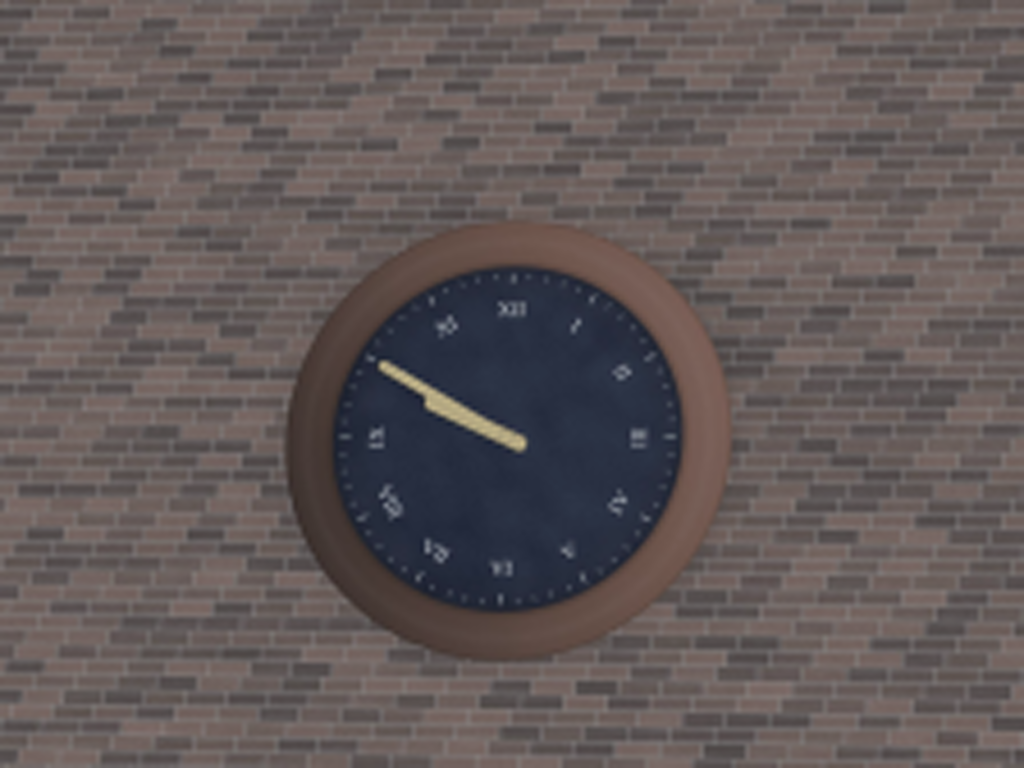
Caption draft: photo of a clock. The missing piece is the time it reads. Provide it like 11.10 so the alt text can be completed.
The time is 9.50
